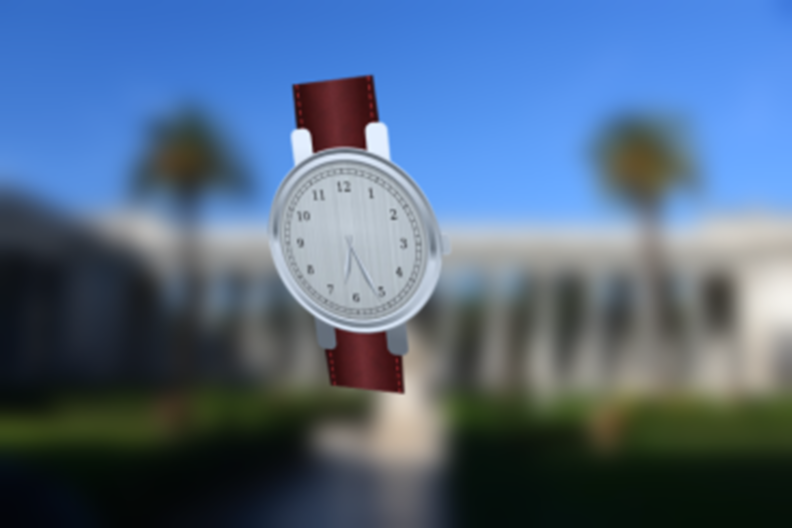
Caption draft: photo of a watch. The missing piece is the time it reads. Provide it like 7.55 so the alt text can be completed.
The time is 6.26
